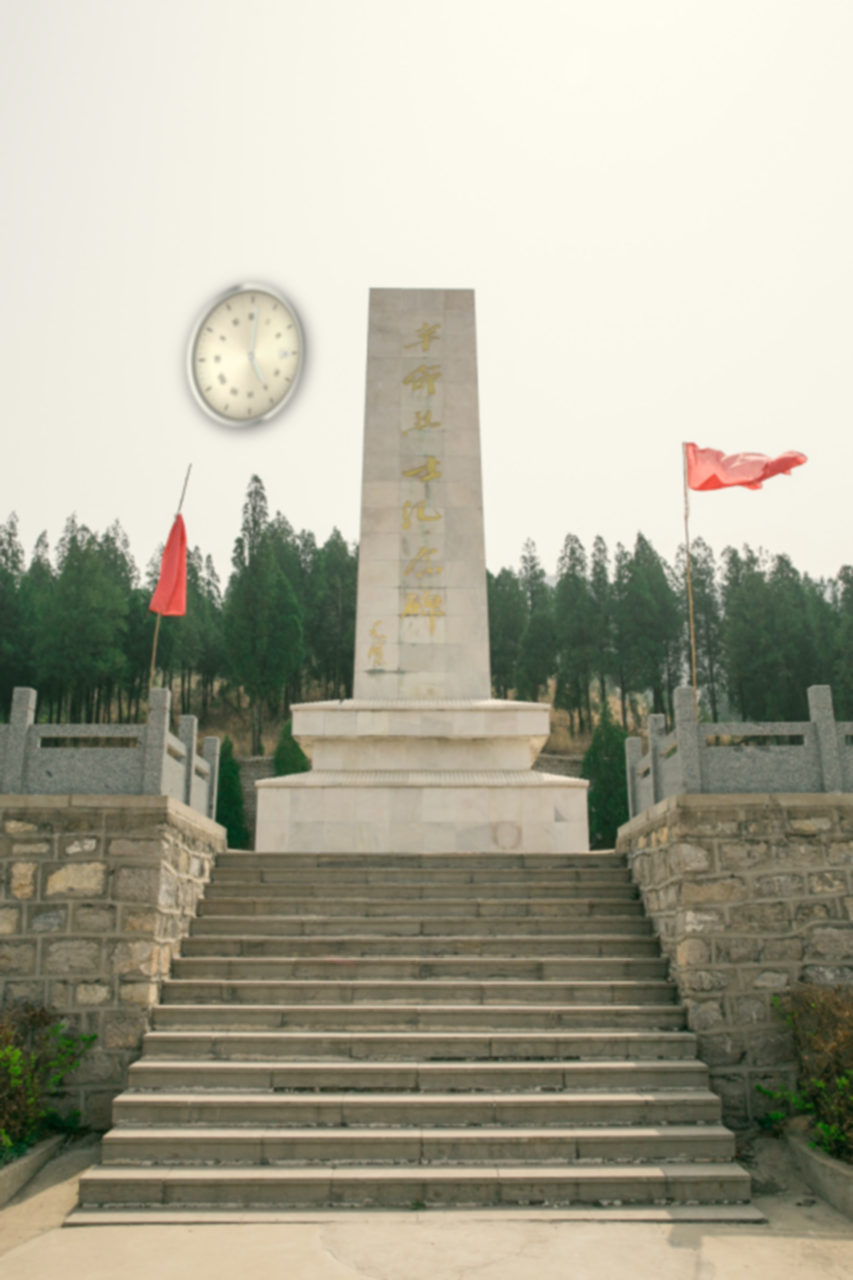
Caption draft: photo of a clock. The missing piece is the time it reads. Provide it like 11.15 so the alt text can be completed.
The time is 5.01
